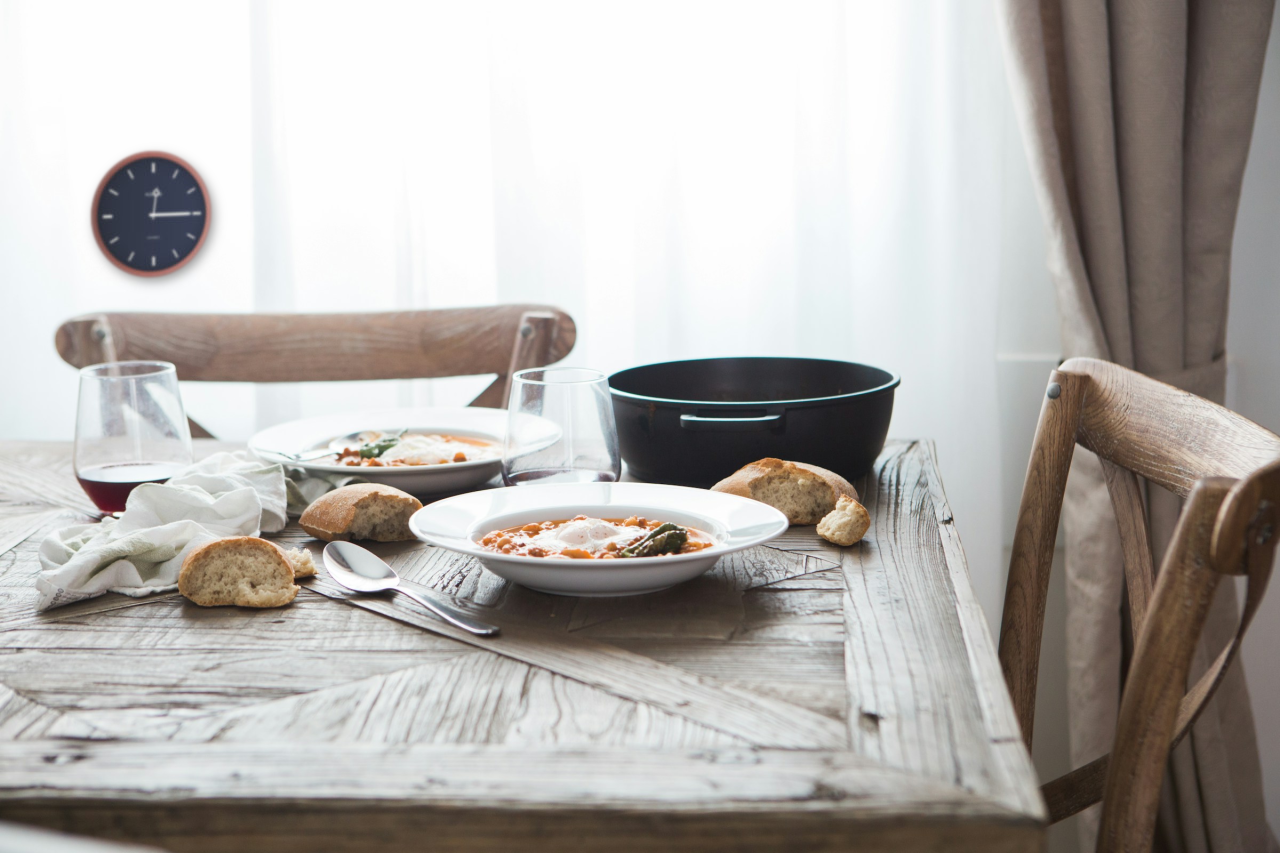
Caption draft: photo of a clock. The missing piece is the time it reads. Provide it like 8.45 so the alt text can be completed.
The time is 12.15
